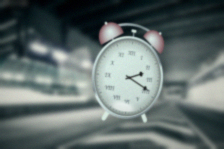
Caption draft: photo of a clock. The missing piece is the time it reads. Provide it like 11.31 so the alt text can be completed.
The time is 2.19
